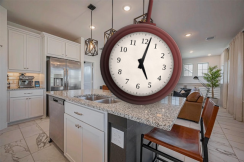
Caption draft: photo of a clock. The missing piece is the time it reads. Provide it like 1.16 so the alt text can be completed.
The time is 5.02
